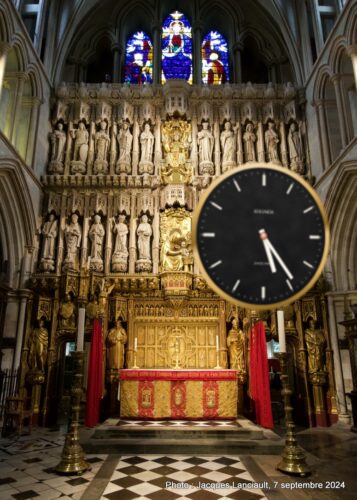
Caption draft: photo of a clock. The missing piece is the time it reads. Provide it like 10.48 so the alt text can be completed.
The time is 5.24
